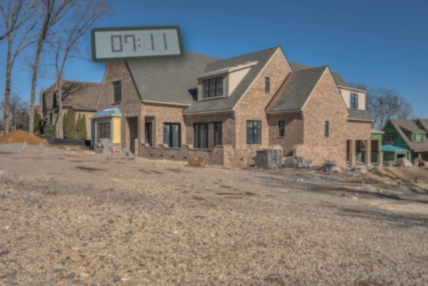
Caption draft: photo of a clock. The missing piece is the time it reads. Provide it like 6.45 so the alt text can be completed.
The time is 7.11
